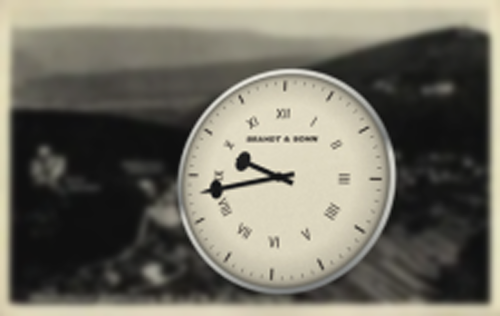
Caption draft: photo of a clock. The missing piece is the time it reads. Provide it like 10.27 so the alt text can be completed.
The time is 9.43
